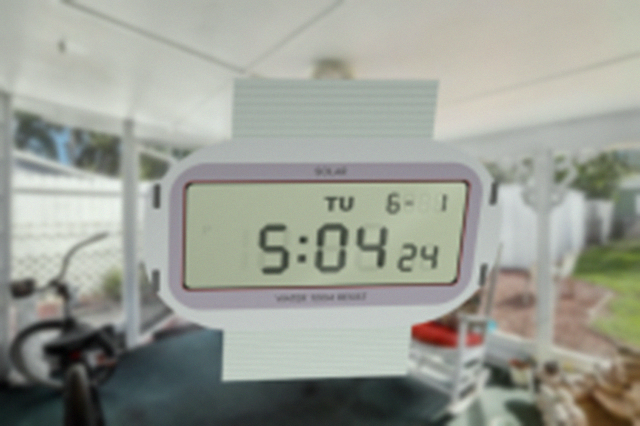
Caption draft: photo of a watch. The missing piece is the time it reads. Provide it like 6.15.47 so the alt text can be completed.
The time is 5.04.24
